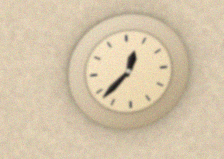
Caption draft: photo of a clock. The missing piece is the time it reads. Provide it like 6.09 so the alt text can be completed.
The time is 12.38
